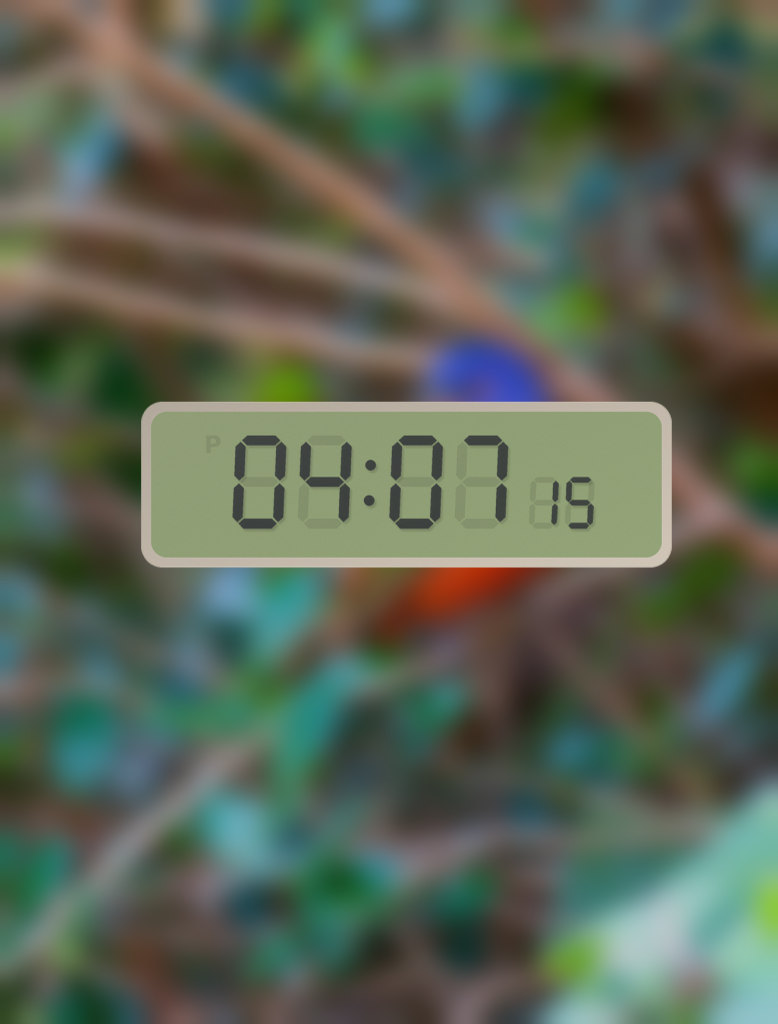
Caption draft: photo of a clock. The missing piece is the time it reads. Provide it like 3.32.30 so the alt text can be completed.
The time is 4.07.15
